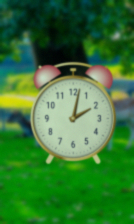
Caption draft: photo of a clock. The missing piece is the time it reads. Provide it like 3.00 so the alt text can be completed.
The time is 2.02
